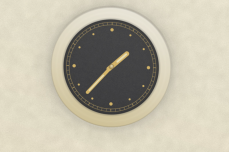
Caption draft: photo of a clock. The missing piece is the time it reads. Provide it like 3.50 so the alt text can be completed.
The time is 1.37
